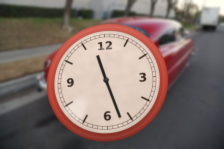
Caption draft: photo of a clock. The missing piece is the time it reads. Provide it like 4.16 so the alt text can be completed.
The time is 11.27
